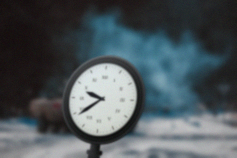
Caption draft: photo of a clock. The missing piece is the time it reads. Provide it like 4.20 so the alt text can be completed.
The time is 9.39
